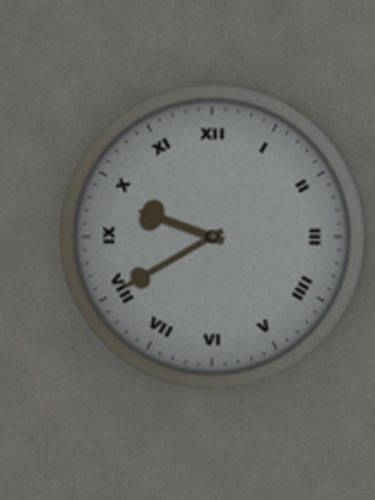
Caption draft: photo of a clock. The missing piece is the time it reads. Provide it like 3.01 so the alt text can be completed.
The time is 9.40
